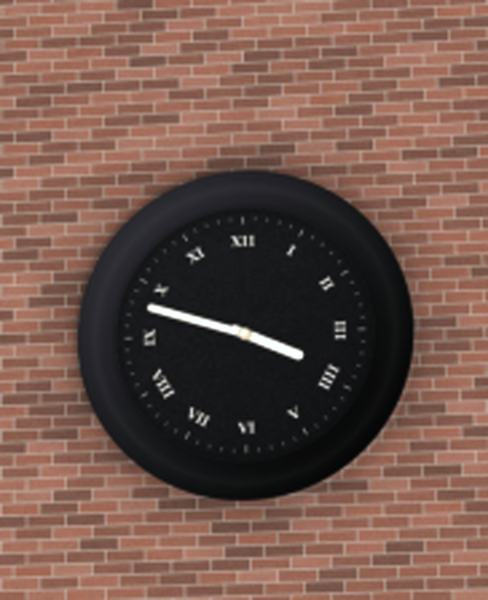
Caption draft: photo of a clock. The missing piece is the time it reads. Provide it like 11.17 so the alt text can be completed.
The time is 3.48
